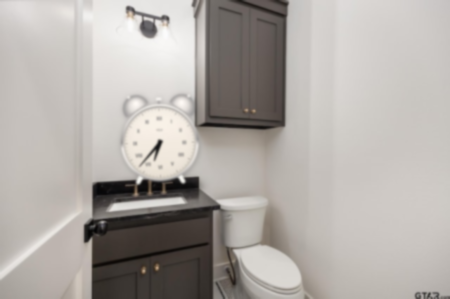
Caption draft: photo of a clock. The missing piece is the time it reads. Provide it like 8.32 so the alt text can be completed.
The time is 6.37
